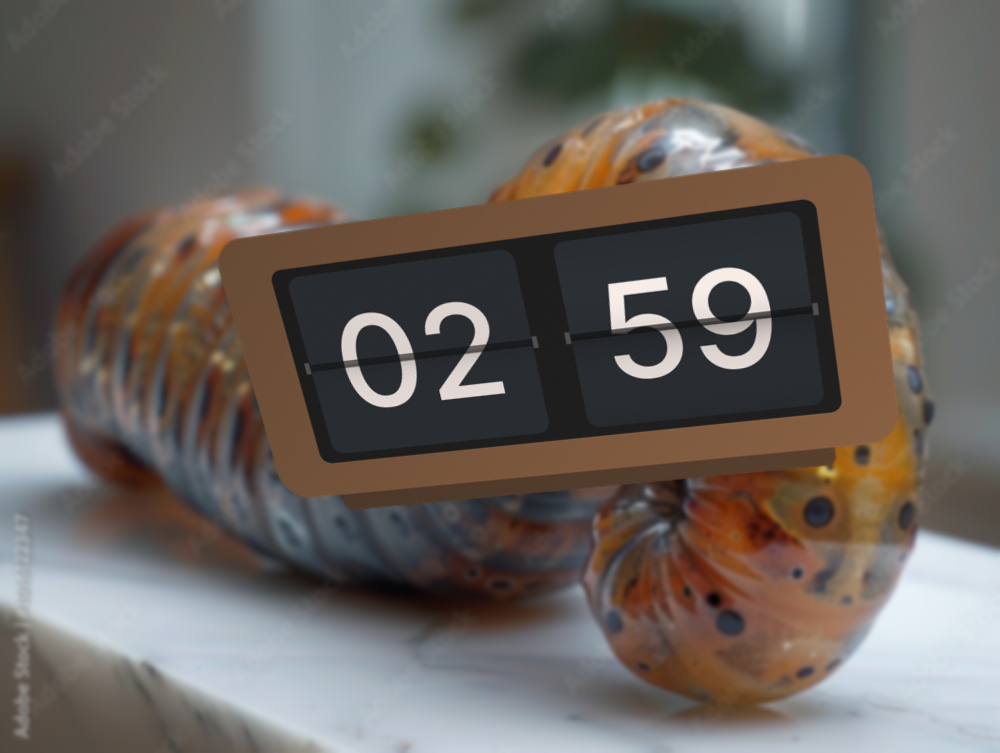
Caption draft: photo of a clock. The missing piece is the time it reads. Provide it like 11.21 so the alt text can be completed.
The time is 2.59
